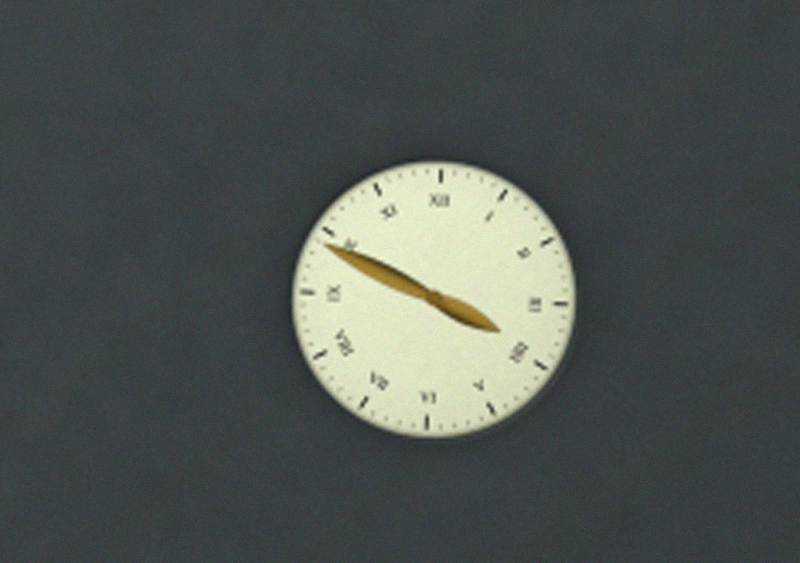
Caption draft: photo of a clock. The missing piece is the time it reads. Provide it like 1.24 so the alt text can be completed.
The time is 3.49
